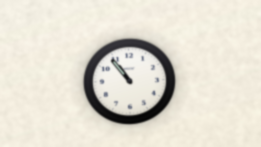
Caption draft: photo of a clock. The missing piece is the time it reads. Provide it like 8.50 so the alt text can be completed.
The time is 10.54
